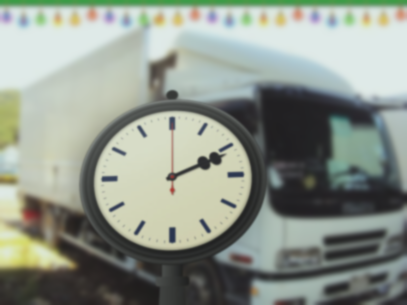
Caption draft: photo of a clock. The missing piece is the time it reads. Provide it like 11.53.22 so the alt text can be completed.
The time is 2.11.00
